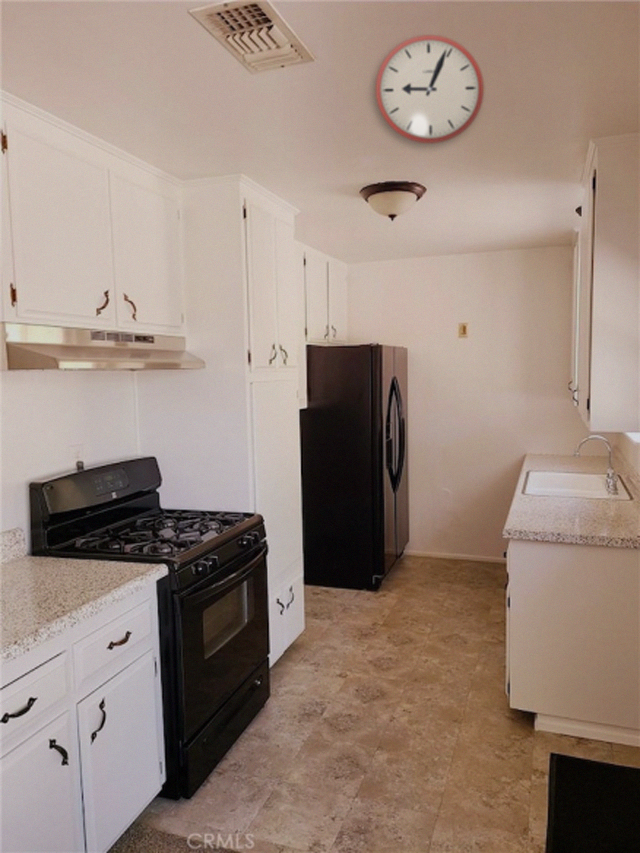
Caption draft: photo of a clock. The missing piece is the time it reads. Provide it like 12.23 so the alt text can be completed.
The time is 9.04
